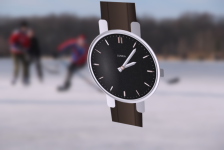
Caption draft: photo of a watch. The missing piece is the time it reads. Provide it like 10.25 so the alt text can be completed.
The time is 2.06
